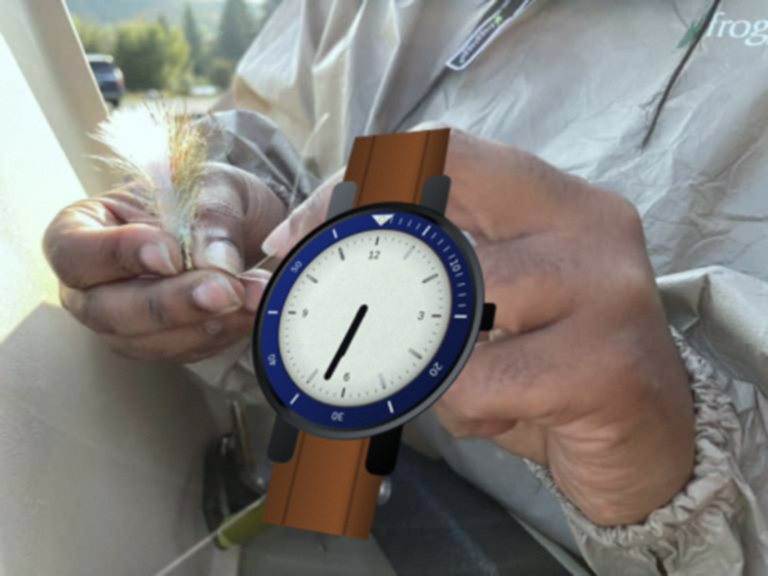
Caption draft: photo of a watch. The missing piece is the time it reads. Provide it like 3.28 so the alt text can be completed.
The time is 6.33
